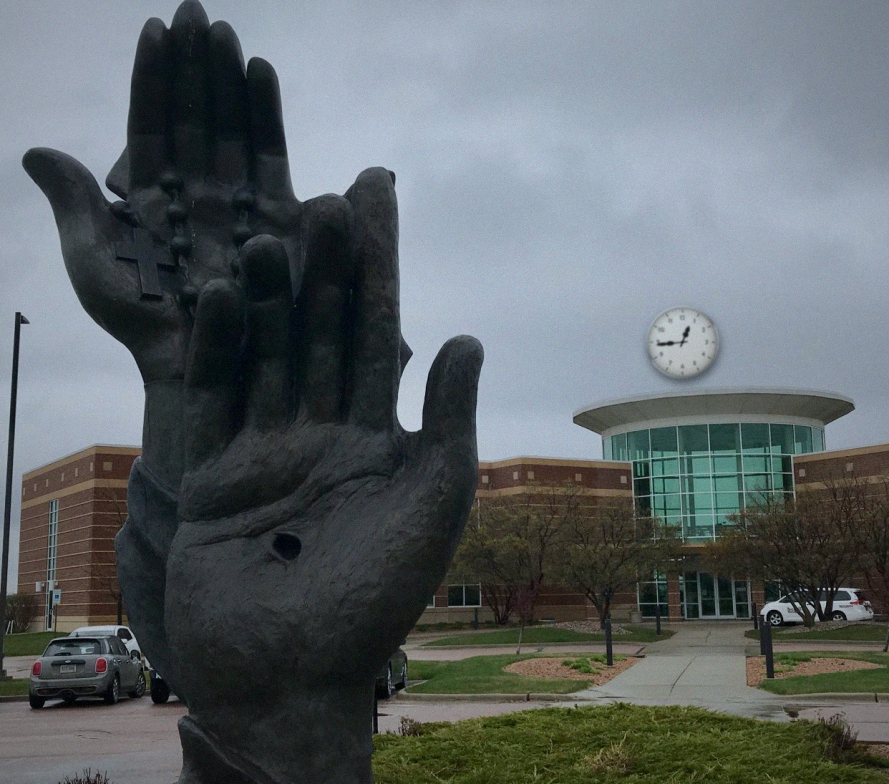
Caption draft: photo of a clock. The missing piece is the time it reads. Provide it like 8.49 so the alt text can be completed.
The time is 12.44
